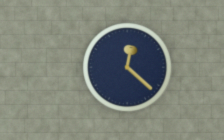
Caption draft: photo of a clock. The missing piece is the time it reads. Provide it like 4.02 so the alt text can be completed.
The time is 12.22
